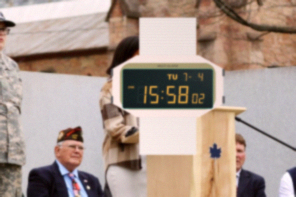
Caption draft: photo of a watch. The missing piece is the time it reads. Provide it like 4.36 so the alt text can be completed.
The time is 15.58
